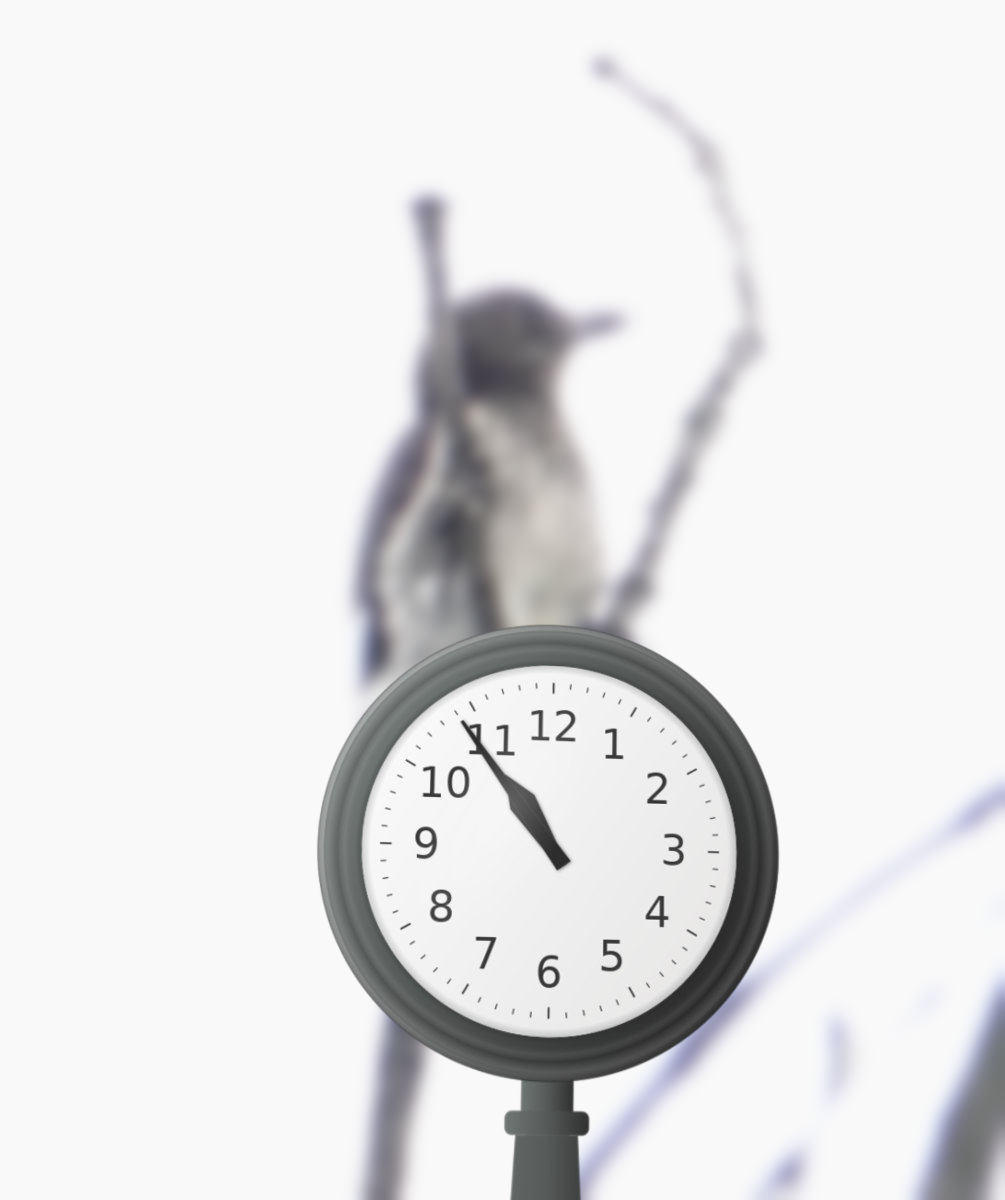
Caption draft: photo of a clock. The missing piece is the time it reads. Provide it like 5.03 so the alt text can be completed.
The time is 10.54
